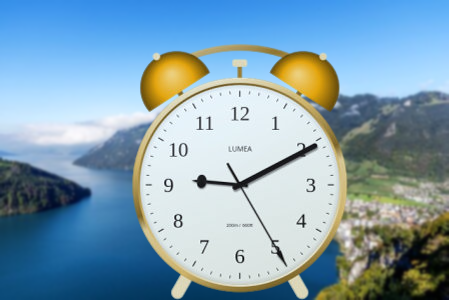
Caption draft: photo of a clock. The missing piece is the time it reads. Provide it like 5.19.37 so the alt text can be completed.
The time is 9.10.25
